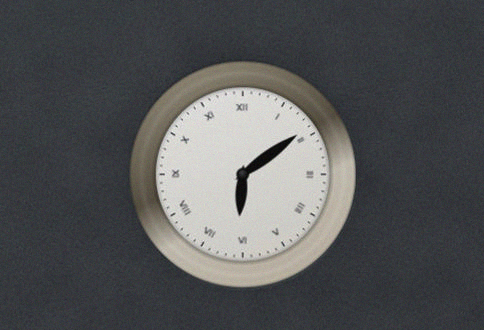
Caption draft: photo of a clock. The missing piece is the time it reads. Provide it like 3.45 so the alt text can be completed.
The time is 6.09
